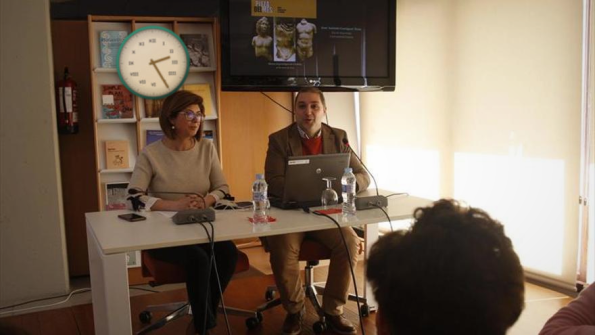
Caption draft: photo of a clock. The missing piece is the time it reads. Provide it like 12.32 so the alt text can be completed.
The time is 2.25
